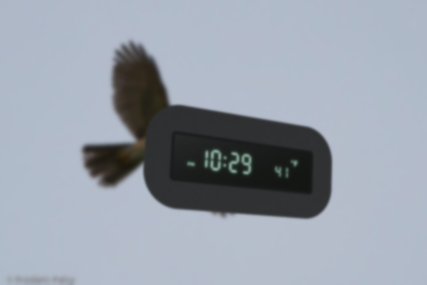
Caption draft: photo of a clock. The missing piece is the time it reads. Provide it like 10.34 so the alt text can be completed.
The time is 10.29
